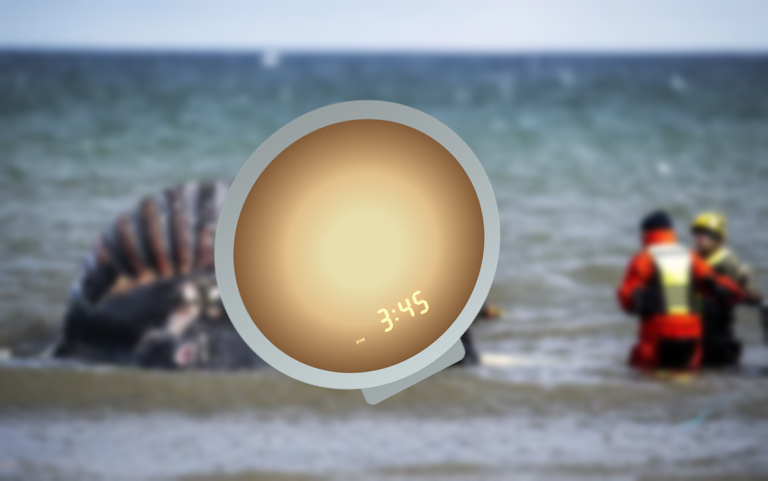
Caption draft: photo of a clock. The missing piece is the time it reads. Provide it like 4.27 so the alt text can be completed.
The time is 3.45
